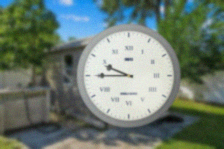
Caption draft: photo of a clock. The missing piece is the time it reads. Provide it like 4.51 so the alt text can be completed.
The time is 9.45
